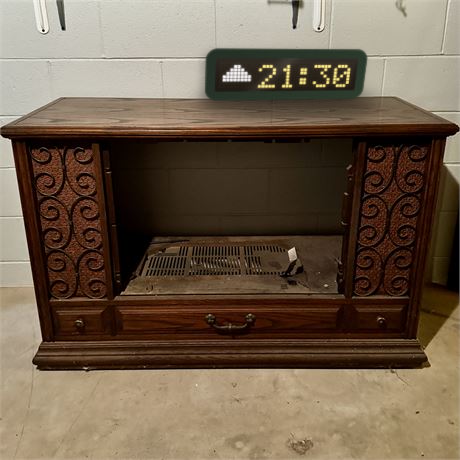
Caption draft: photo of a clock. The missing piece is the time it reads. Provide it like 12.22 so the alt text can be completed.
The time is 21.30
